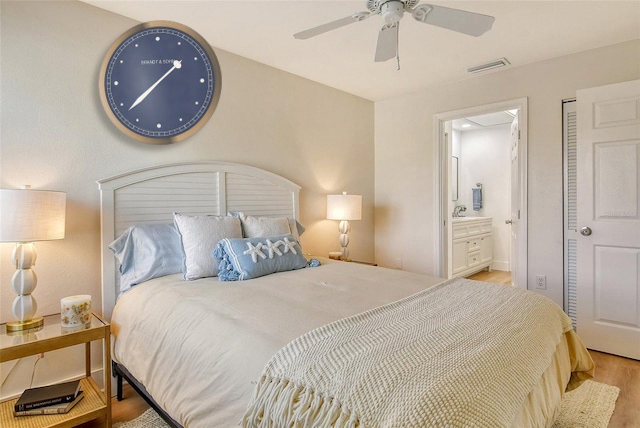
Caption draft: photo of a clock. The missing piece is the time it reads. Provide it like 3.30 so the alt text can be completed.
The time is 1.38
